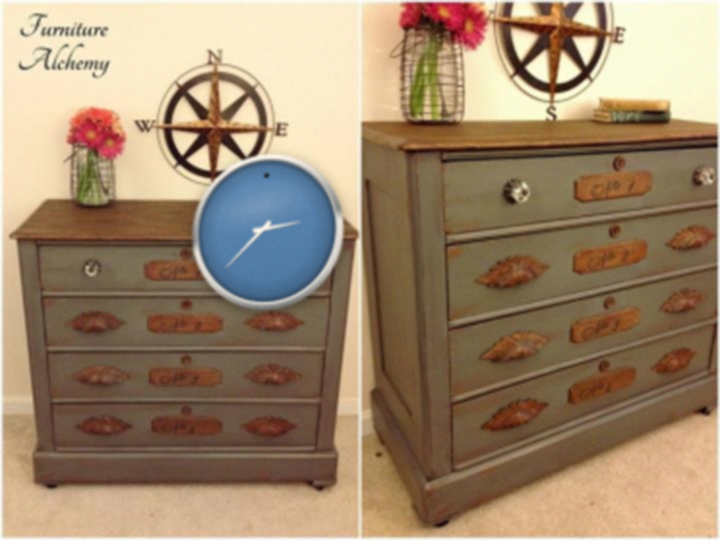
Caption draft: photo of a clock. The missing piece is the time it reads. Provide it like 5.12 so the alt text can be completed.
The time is 2.37
